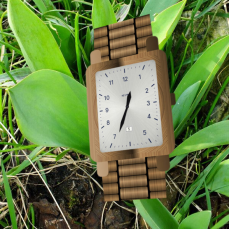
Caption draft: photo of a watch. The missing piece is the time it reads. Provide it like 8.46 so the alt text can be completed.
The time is 12.34
